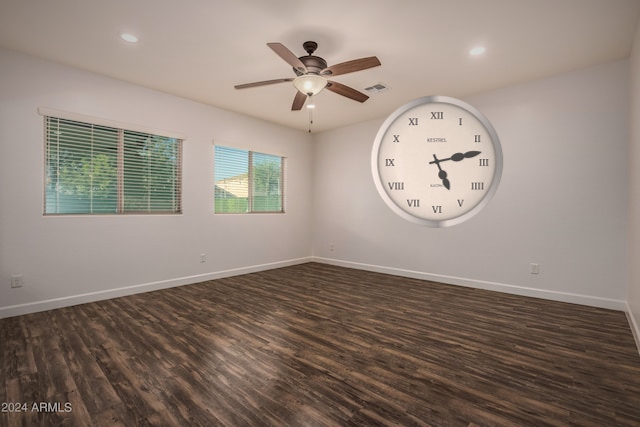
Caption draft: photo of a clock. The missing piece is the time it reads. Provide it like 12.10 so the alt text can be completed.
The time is 5.13
